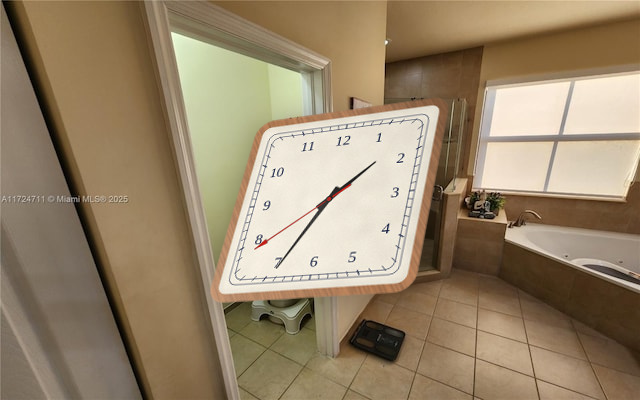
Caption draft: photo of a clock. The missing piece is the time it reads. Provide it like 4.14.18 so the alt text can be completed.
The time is 1.34.39
